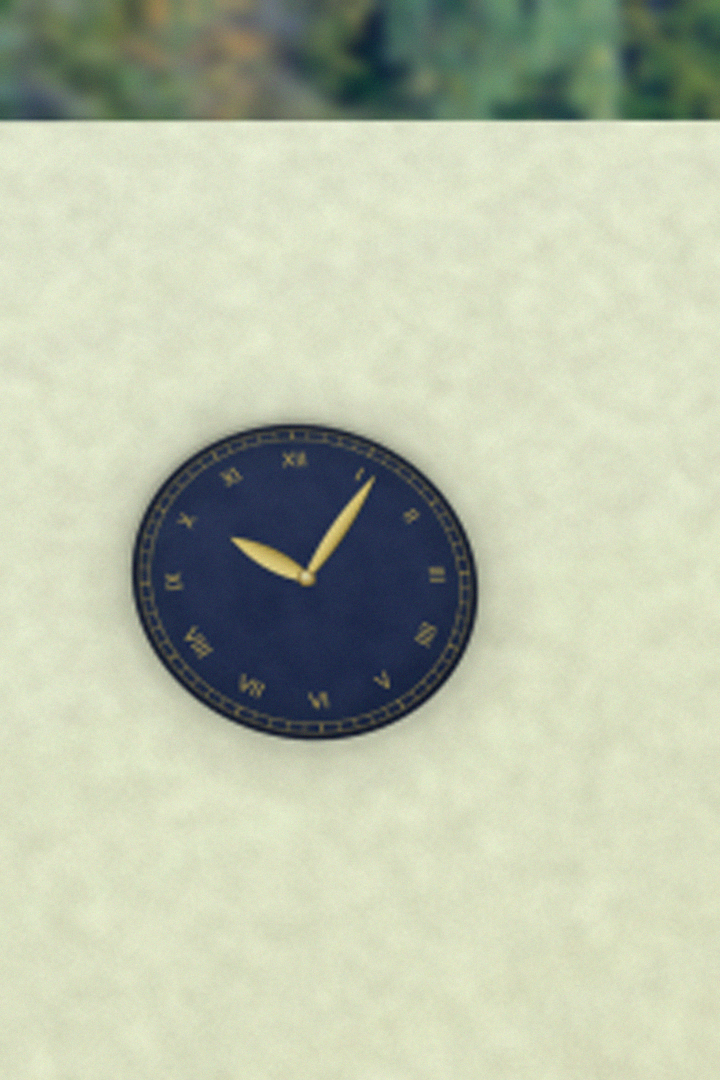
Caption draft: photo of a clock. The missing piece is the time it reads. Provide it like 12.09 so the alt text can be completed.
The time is 10.06
